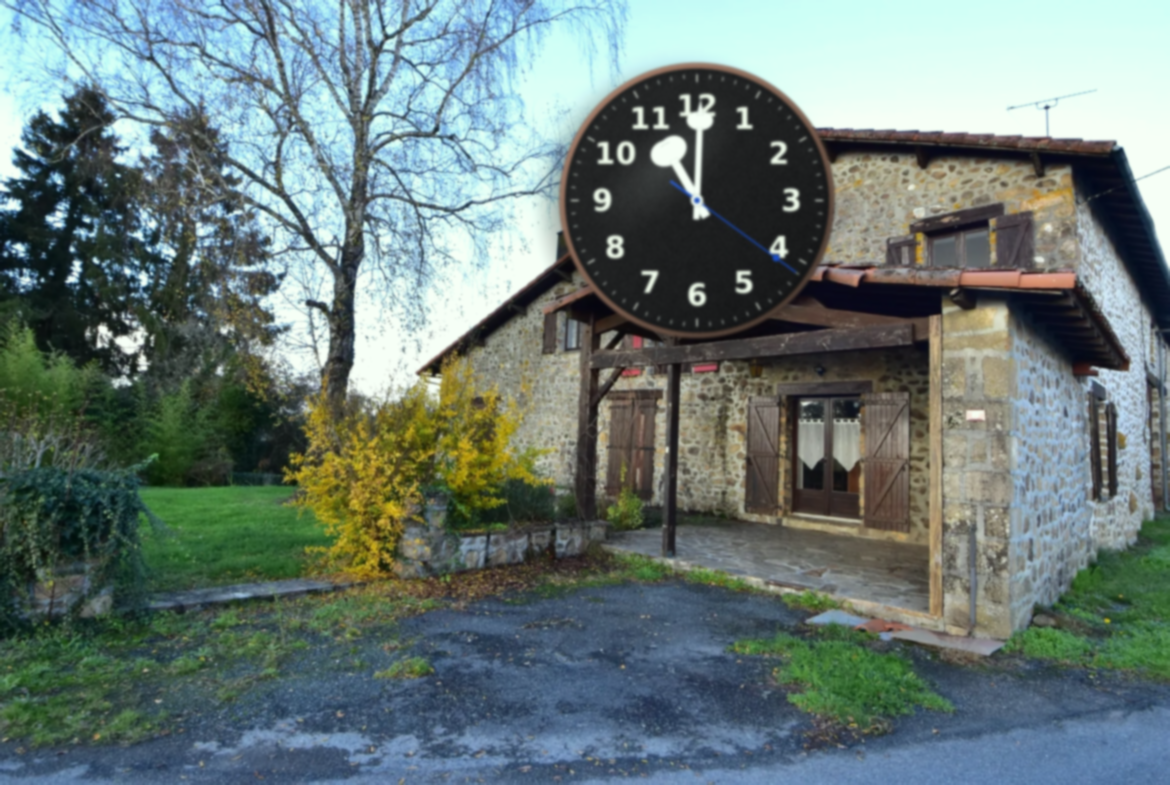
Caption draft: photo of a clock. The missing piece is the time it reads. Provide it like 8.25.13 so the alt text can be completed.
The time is 11.00.21
